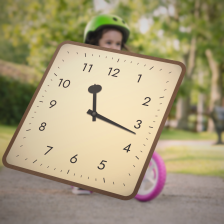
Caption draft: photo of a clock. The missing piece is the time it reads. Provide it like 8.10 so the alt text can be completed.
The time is 11.17
